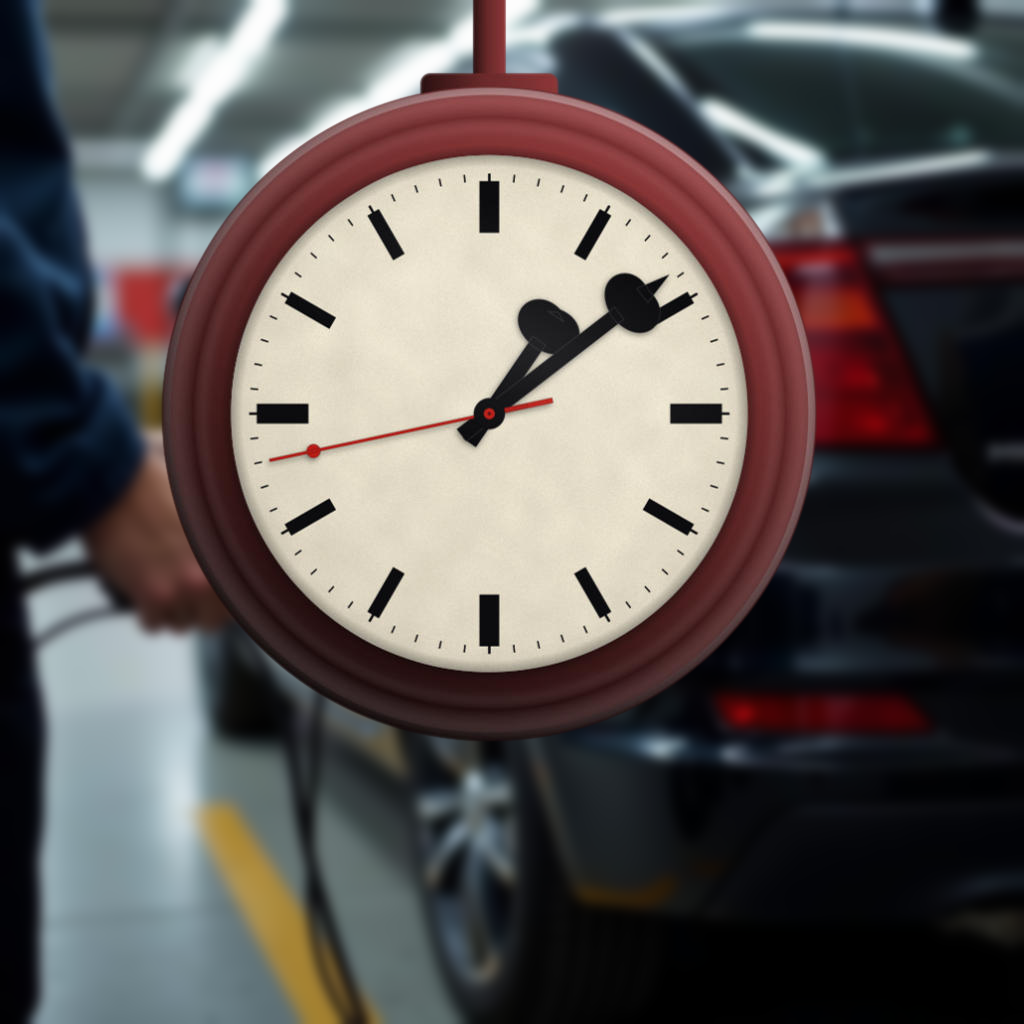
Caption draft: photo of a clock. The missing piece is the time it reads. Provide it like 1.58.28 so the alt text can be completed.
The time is 1.08.43
